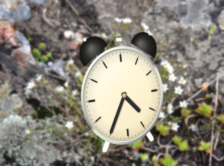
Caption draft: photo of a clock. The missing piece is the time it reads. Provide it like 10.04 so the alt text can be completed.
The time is 4.35
